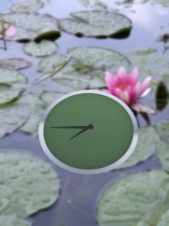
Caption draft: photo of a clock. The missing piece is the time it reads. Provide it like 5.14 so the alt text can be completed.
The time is 7.45
